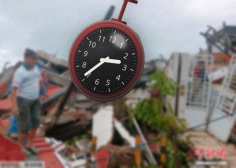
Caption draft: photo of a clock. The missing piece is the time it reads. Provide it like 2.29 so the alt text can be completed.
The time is 2.36
